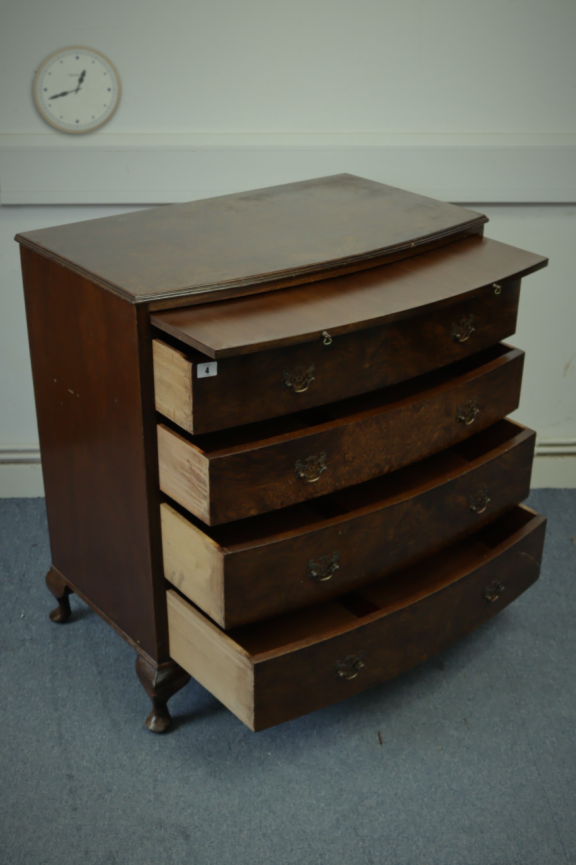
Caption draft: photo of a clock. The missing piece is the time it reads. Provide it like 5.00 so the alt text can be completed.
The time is 12.42
